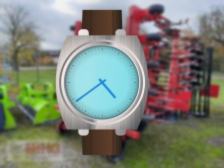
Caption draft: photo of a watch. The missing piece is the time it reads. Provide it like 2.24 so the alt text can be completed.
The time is 4.39
